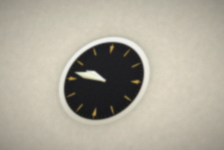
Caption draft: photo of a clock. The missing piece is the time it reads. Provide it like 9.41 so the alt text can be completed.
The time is 9.47
